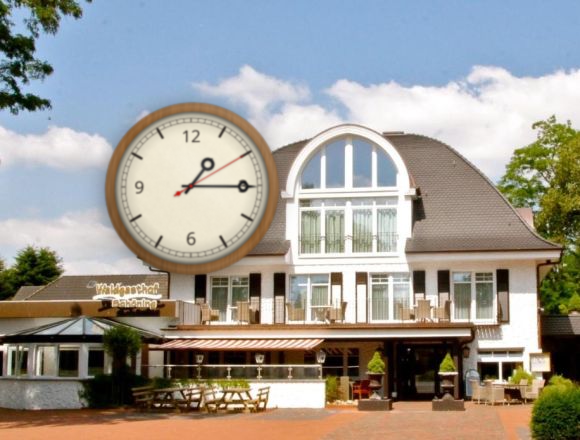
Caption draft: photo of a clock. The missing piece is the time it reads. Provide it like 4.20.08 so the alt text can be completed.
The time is 1.15.10
